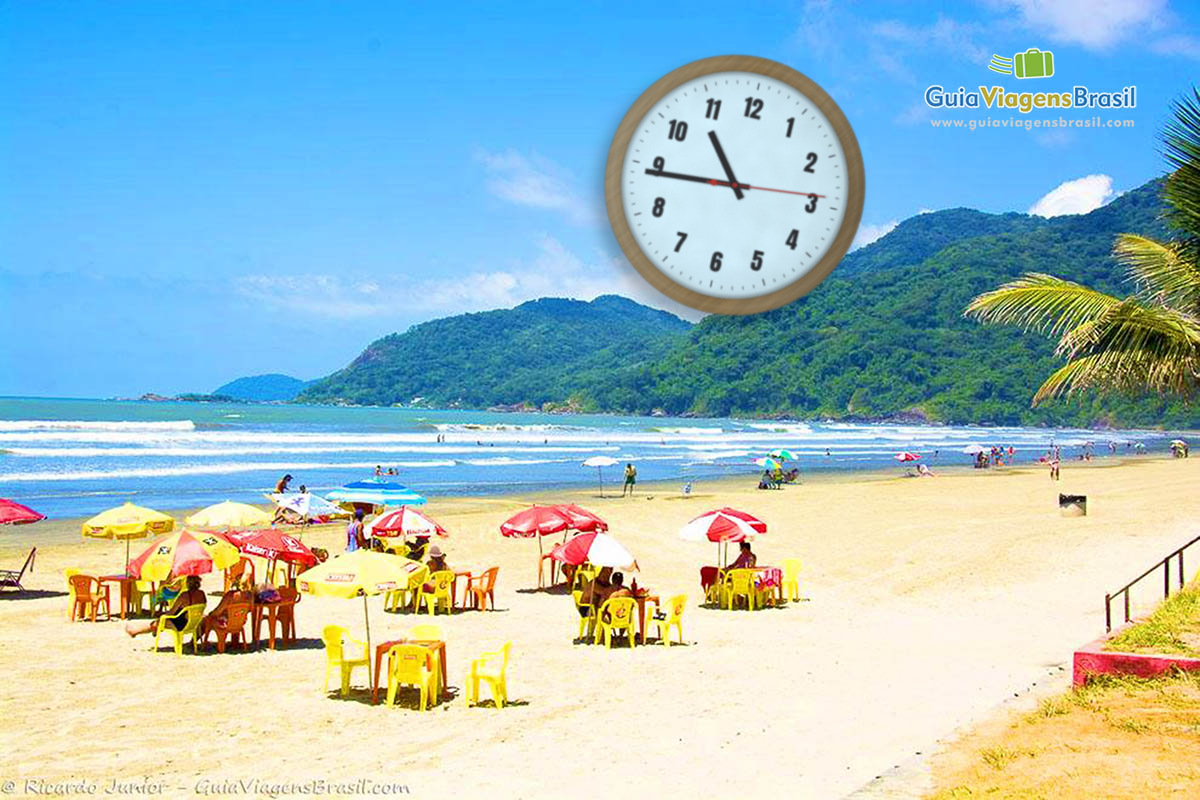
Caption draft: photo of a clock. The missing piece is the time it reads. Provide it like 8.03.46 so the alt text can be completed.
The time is 10.44.14
